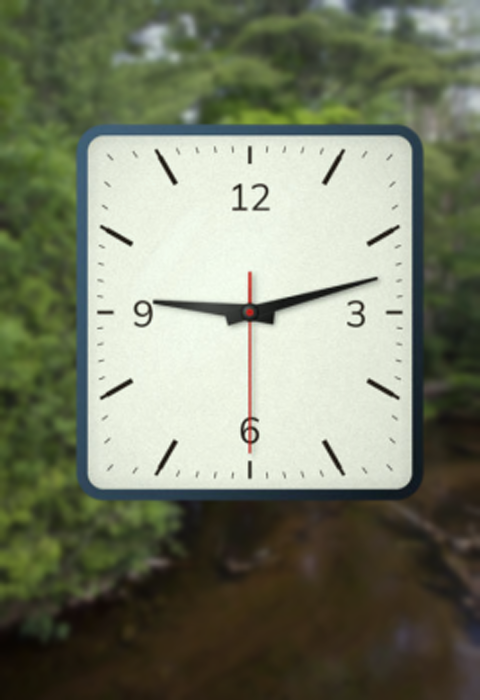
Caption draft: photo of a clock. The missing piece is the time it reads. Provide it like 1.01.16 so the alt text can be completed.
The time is 9.12.30
